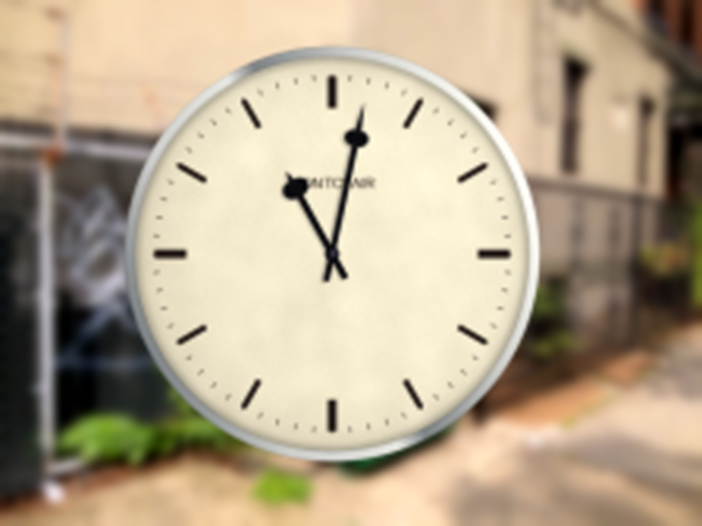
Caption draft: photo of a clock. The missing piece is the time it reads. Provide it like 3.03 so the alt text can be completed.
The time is 11.02
